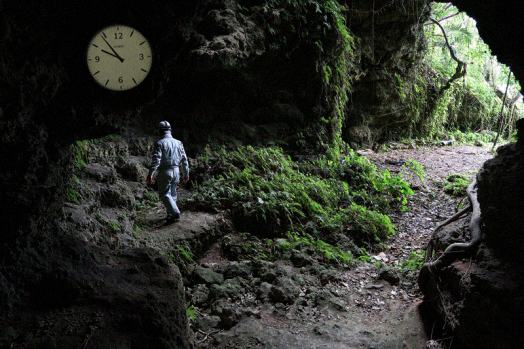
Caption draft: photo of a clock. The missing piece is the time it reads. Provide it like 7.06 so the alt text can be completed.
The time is 9.54
